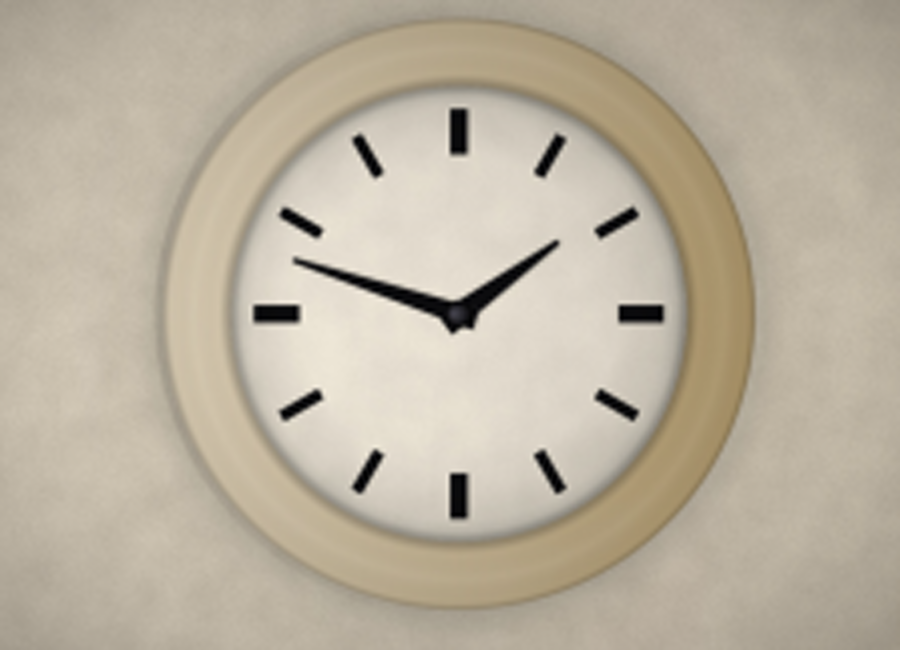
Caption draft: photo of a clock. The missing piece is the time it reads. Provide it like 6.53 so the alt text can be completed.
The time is 1.48
